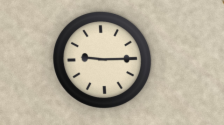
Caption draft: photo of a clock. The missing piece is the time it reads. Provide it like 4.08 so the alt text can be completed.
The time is 9.15
